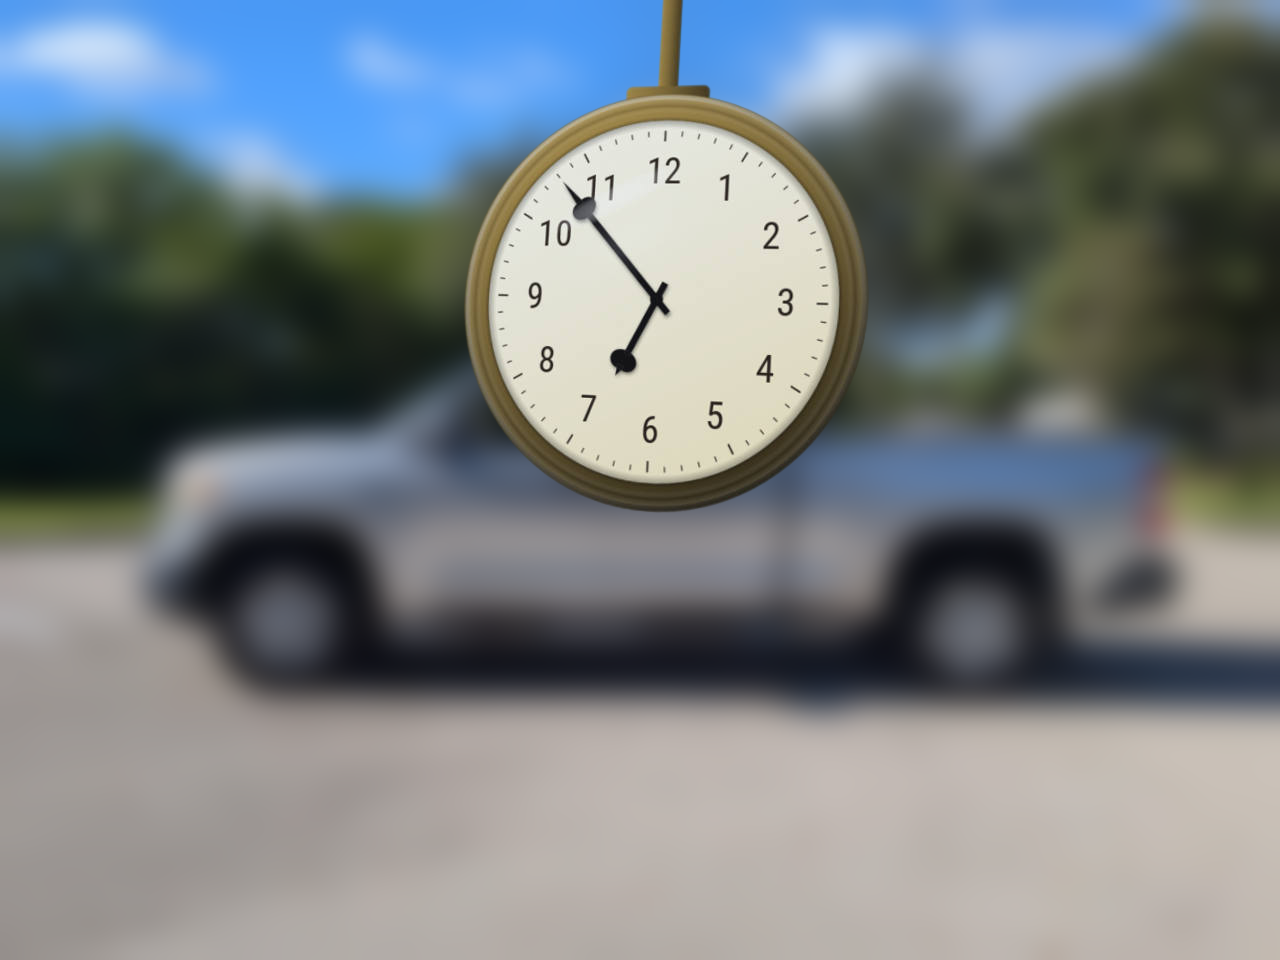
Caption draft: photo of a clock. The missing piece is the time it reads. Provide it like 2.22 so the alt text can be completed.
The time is 6.53
